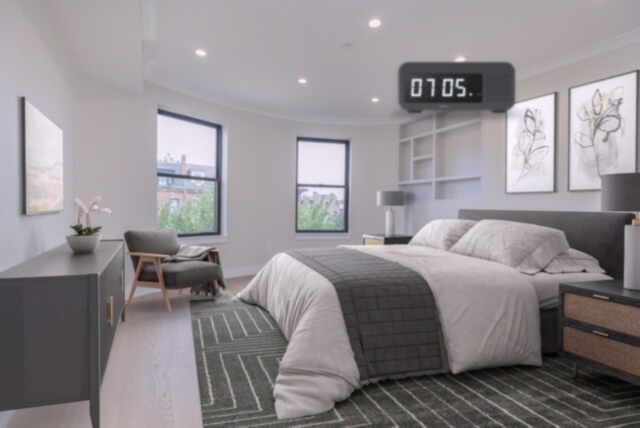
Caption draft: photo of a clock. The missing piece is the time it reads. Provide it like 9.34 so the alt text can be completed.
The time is 7.05
